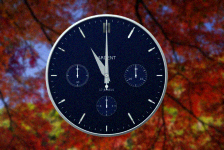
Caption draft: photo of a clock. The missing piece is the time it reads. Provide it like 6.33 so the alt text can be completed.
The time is 11.00
